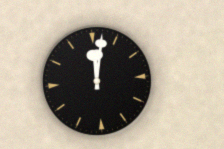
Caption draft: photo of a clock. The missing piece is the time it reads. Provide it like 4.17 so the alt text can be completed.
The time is 12.02
